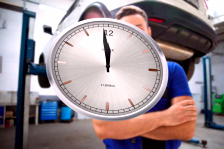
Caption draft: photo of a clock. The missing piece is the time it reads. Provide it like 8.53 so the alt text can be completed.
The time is 11.59
